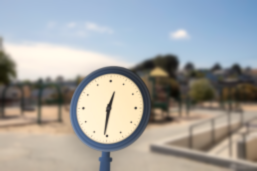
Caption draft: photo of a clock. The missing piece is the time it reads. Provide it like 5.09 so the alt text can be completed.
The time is 12.31
